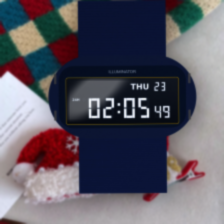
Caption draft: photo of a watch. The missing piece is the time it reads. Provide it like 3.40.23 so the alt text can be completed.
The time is 2.05.49
